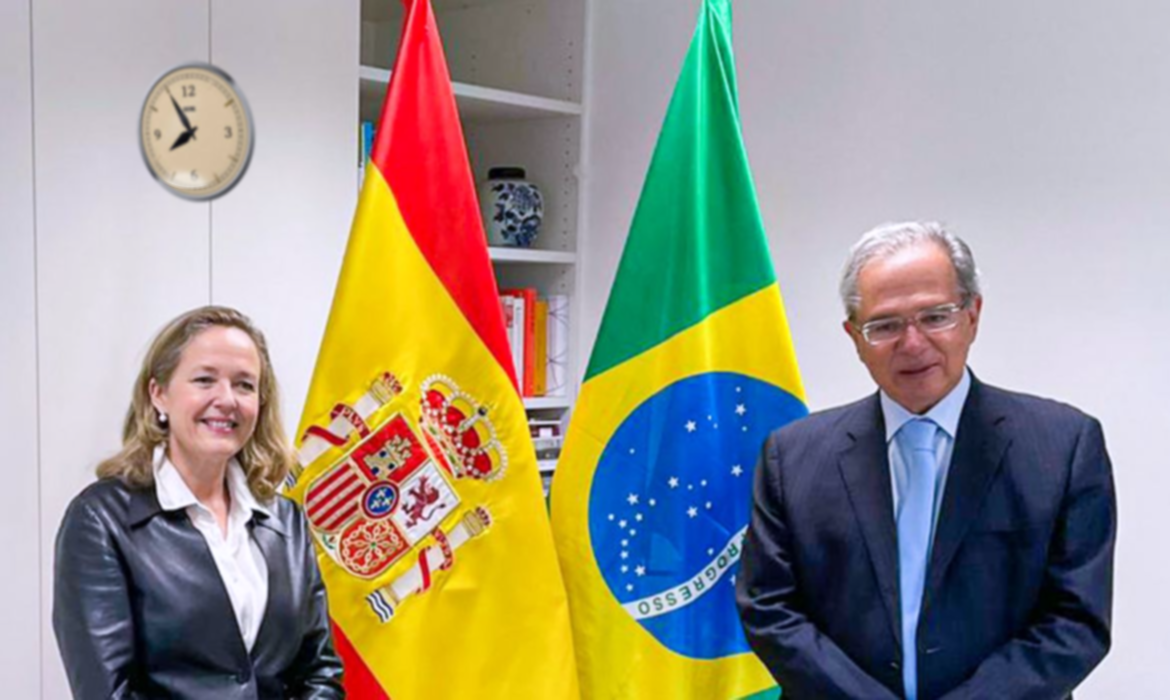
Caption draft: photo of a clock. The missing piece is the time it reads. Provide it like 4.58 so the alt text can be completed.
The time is 7.55
